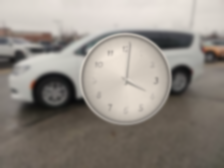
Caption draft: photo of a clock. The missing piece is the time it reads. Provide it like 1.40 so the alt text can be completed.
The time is 4.01
